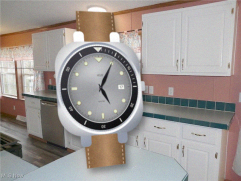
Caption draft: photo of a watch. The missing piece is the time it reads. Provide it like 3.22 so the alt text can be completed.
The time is 5.05
